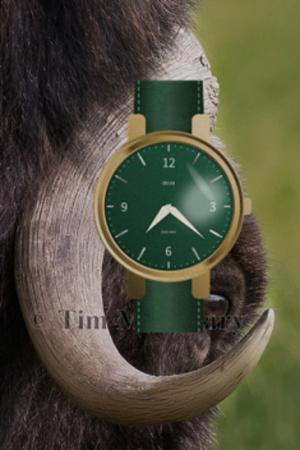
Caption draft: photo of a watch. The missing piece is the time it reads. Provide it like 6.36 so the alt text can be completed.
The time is 7.22
